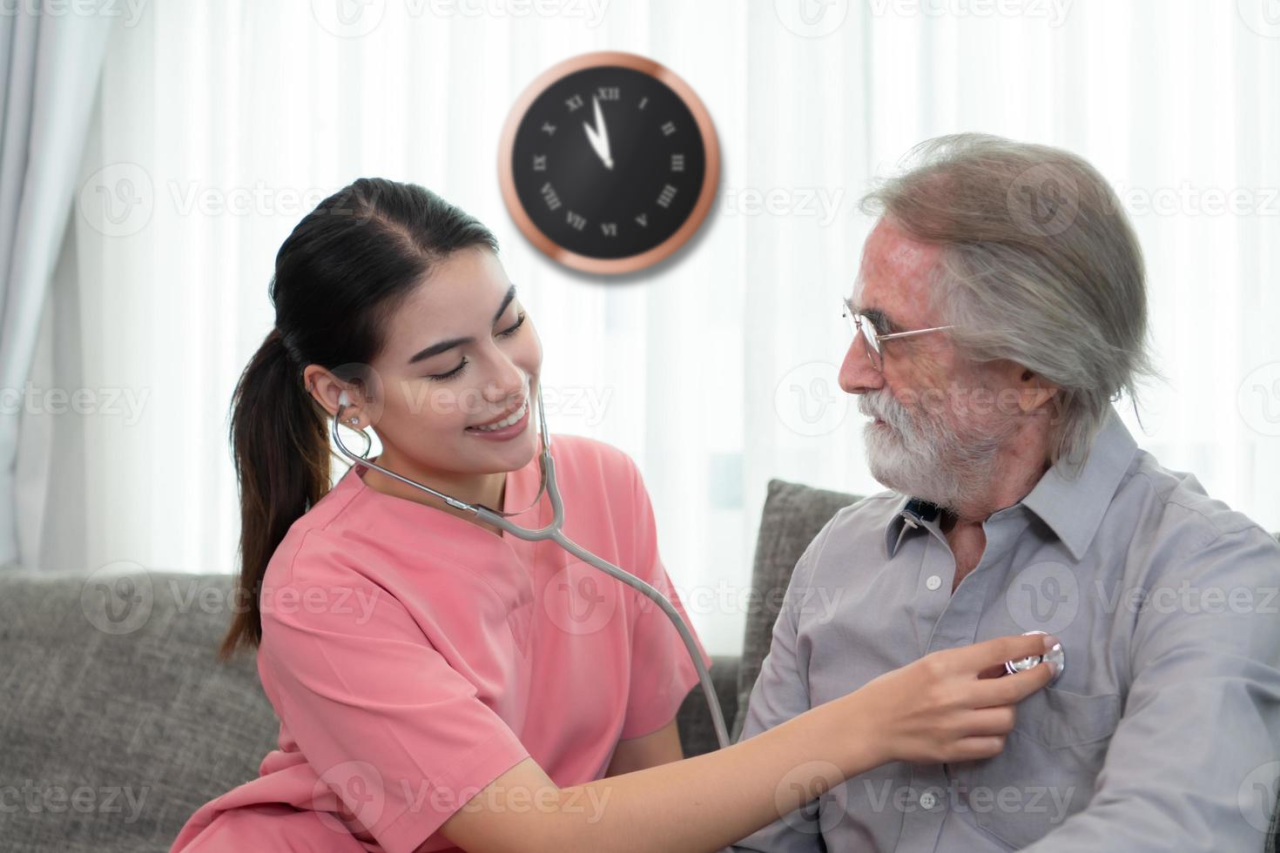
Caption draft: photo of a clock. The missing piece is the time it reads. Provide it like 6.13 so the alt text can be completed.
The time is 10.58
